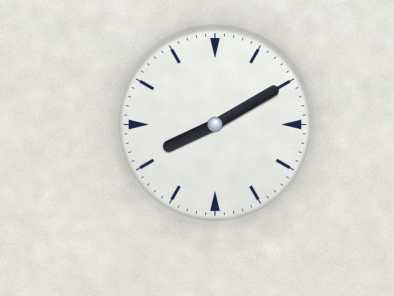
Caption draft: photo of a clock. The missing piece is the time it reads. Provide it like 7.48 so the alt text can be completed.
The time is 8.10
